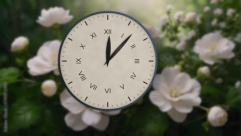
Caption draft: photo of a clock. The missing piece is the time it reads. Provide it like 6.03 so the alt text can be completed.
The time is 12.07
